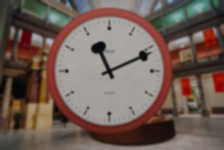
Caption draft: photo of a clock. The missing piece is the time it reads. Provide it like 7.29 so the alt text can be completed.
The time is 11.11
